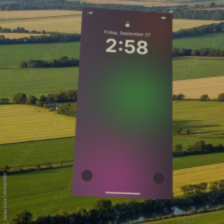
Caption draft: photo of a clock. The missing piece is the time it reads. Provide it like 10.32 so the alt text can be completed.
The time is 2.58
